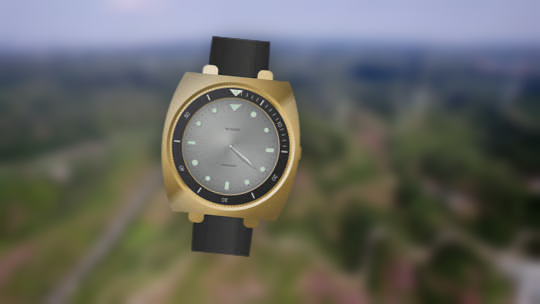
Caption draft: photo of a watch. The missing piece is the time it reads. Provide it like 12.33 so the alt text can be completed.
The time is 4.21
